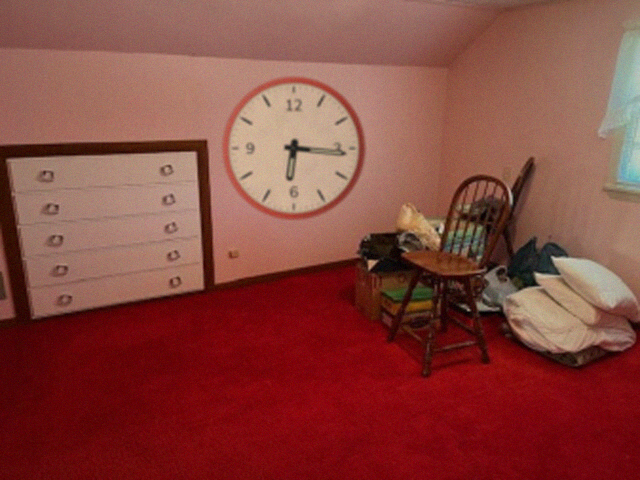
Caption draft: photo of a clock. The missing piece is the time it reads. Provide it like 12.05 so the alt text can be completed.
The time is 6.16
